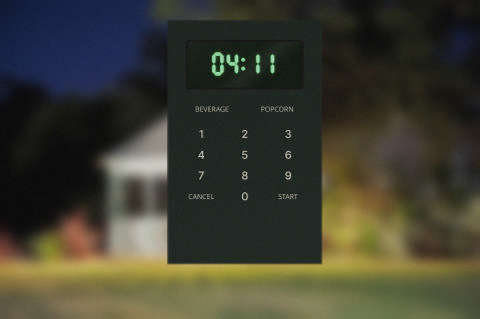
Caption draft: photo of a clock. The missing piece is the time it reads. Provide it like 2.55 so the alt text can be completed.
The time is 4.11
